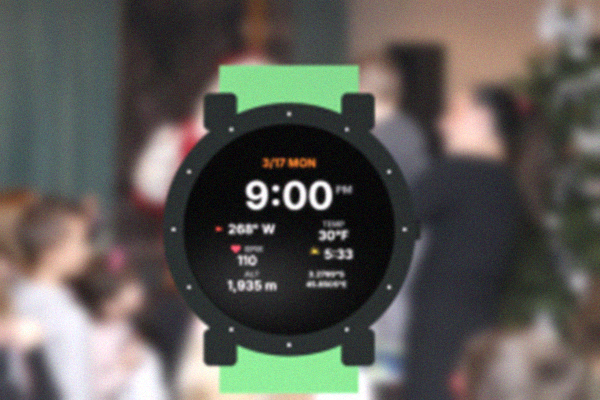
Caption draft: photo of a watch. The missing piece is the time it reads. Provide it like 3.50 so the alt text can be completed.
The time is 9.00
